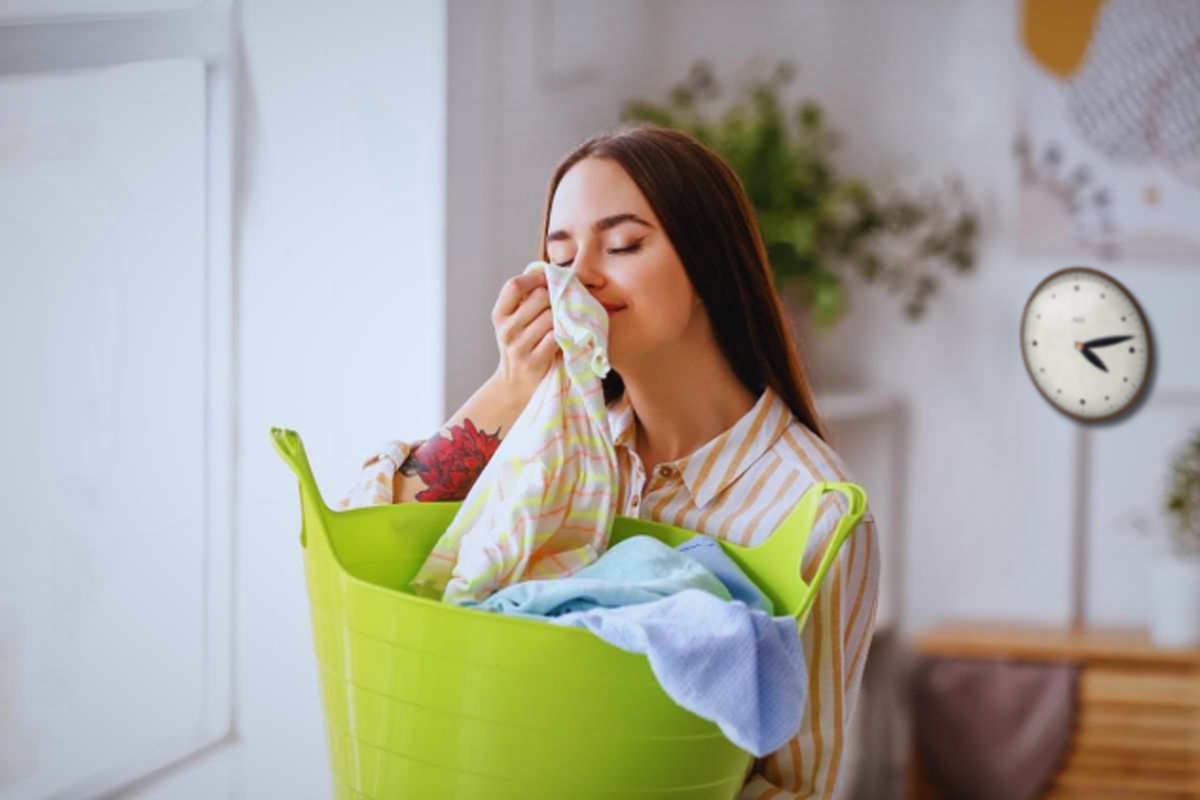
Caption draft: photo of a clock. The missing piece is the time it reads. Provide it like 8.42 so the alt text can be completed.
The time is 4.13
